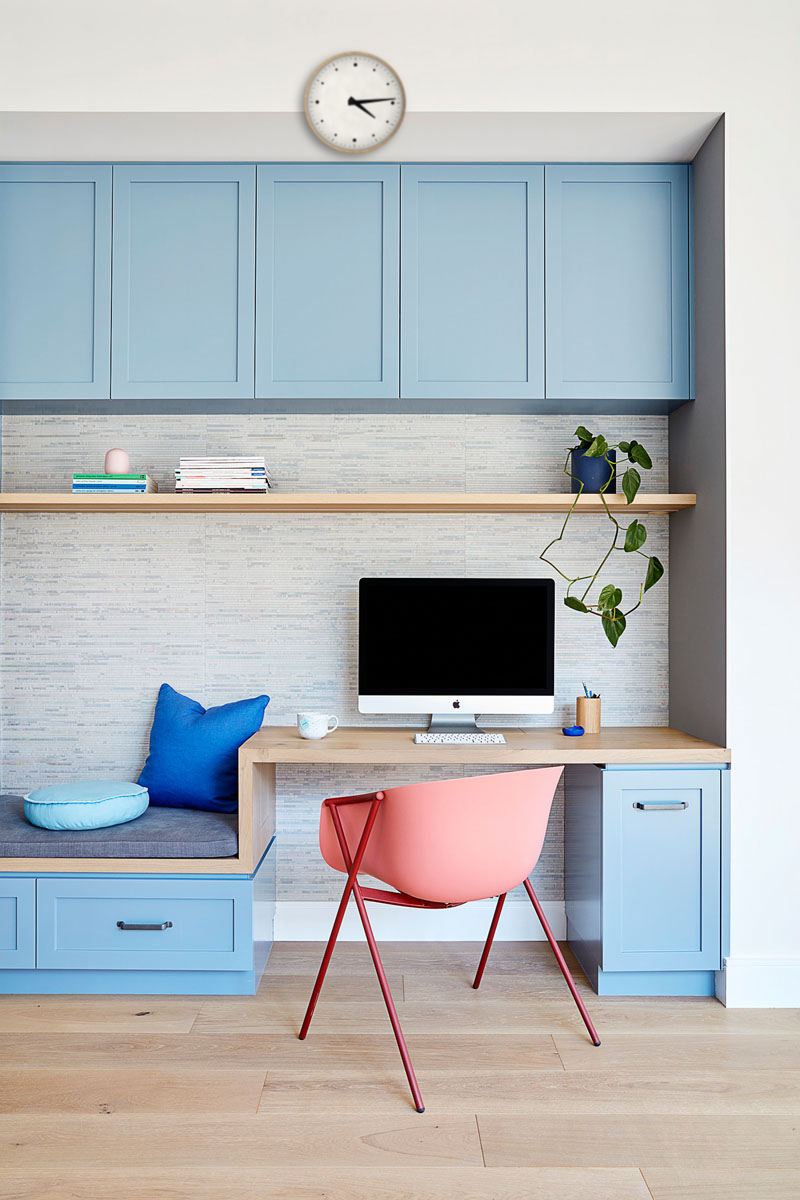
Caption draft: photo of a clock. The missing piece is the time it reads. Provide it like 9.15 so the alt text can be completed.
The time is 4.14
